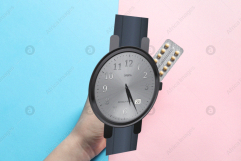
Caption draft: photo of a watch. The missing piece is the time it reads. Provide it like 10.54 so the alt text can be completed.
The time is 5.25
